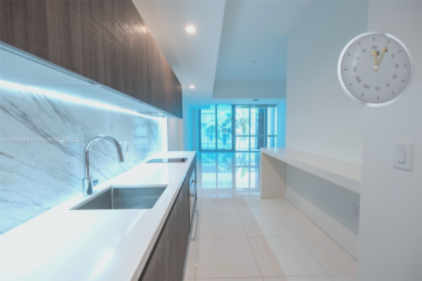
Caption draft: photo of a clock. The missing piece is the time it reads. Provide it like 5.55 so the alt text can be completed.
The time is 12.05
